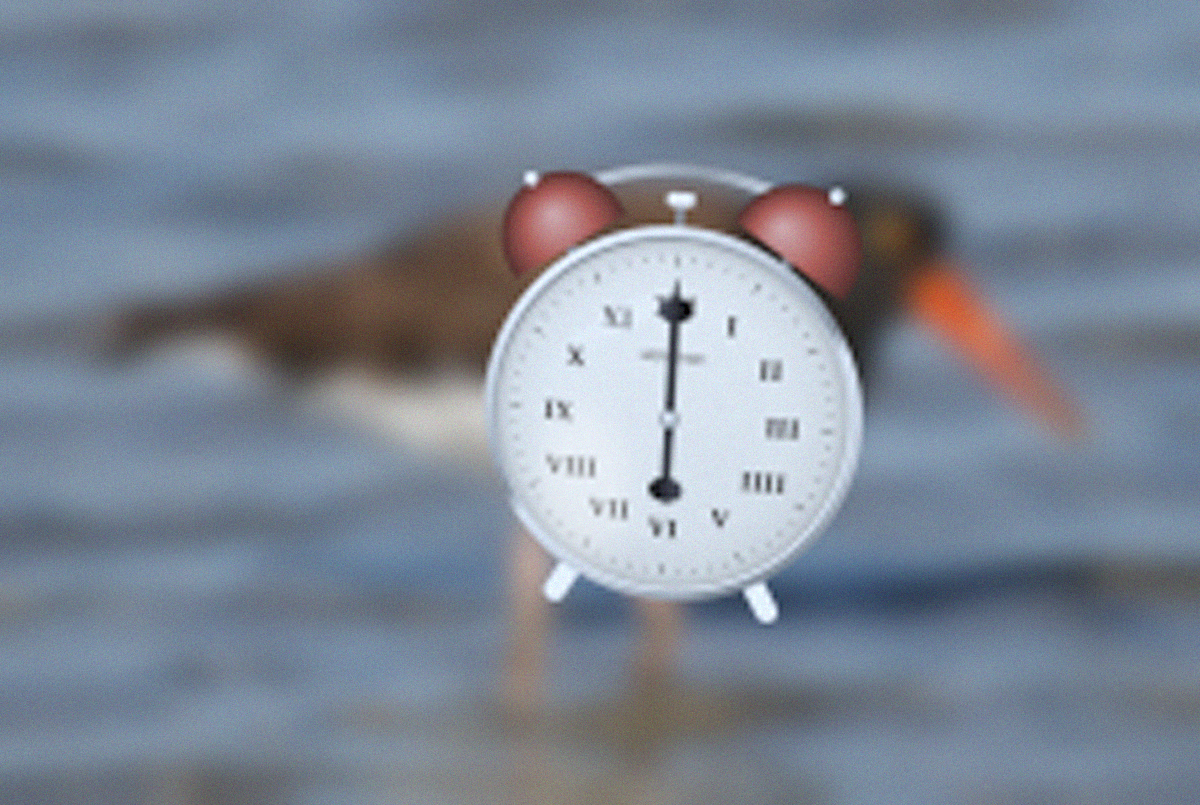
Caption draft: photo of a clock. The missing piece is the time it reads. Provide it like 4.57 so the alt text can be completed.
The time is 6.00
